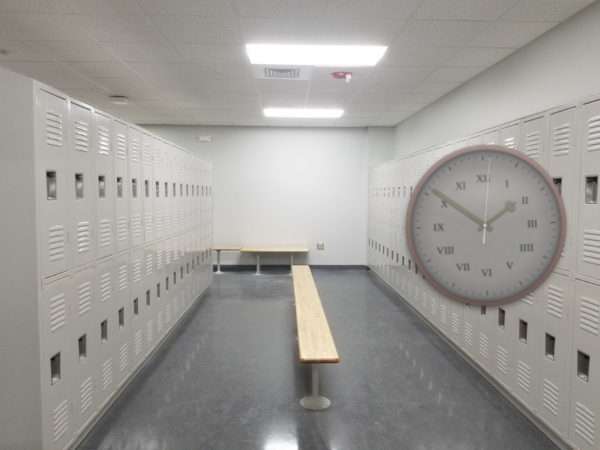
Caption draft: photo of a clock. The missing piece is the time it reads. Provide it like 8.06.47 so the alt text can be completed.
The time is 1.51.01
